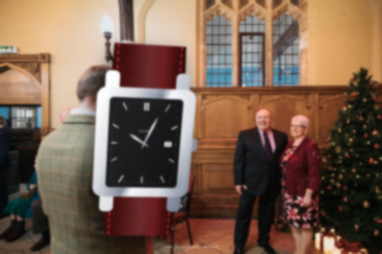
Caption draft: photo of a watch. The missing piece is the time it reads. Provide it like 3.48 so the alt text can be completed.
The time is 10.04
